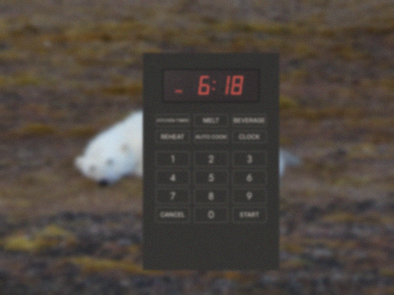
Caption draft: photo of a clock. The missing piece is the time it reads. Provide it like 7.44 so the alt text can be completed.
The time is 6.18
